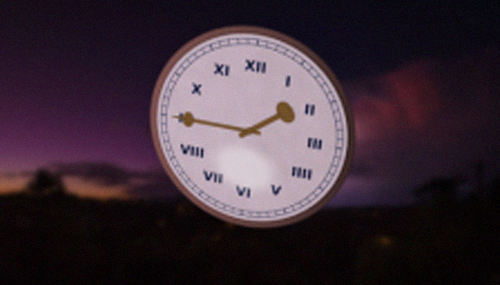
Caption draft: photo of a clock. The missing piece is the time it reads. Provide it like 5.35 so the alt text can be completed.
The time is 1.45
